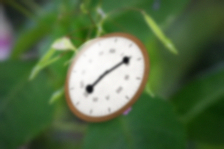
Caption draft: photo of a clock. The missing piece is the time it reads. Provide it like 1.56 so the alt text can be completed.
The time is 7.08
